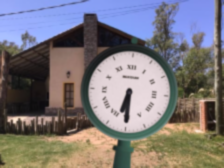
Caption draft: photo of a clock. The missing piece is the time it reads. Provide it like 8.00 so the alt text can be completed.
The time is 6.30
